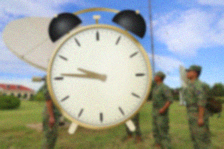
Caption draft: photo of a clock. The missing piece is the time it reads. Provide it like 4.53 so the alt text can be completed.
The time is 9.46
